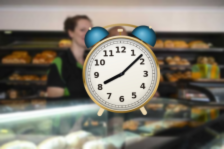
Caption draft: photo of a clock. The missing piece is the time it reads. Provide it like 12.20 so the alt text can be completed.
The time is 8.08
